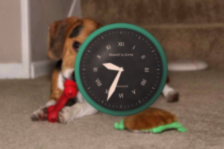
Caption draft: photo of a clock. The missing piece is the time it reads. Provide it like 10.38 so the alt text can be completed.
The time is 9.34
